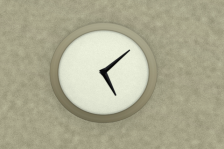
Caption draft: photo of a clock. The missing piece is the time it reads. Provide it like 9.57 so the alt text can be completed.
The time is 5.08
